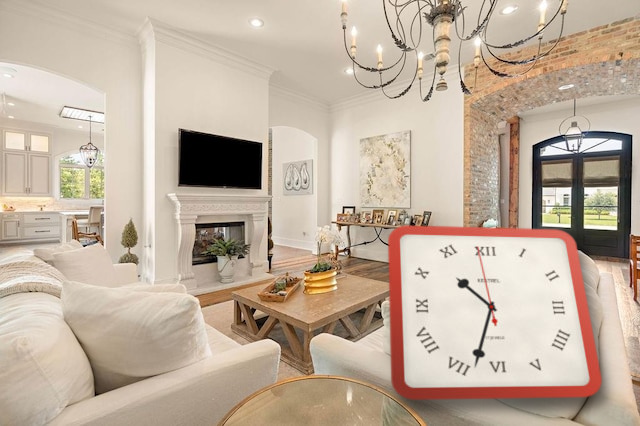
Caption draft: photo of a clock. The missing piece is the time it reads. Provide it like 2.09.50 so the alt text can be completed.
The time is 10.32.59
